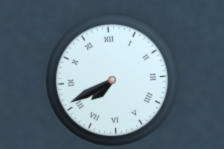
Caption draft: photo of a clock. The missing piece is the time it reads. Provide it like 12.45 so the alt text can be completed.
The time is 7.41
